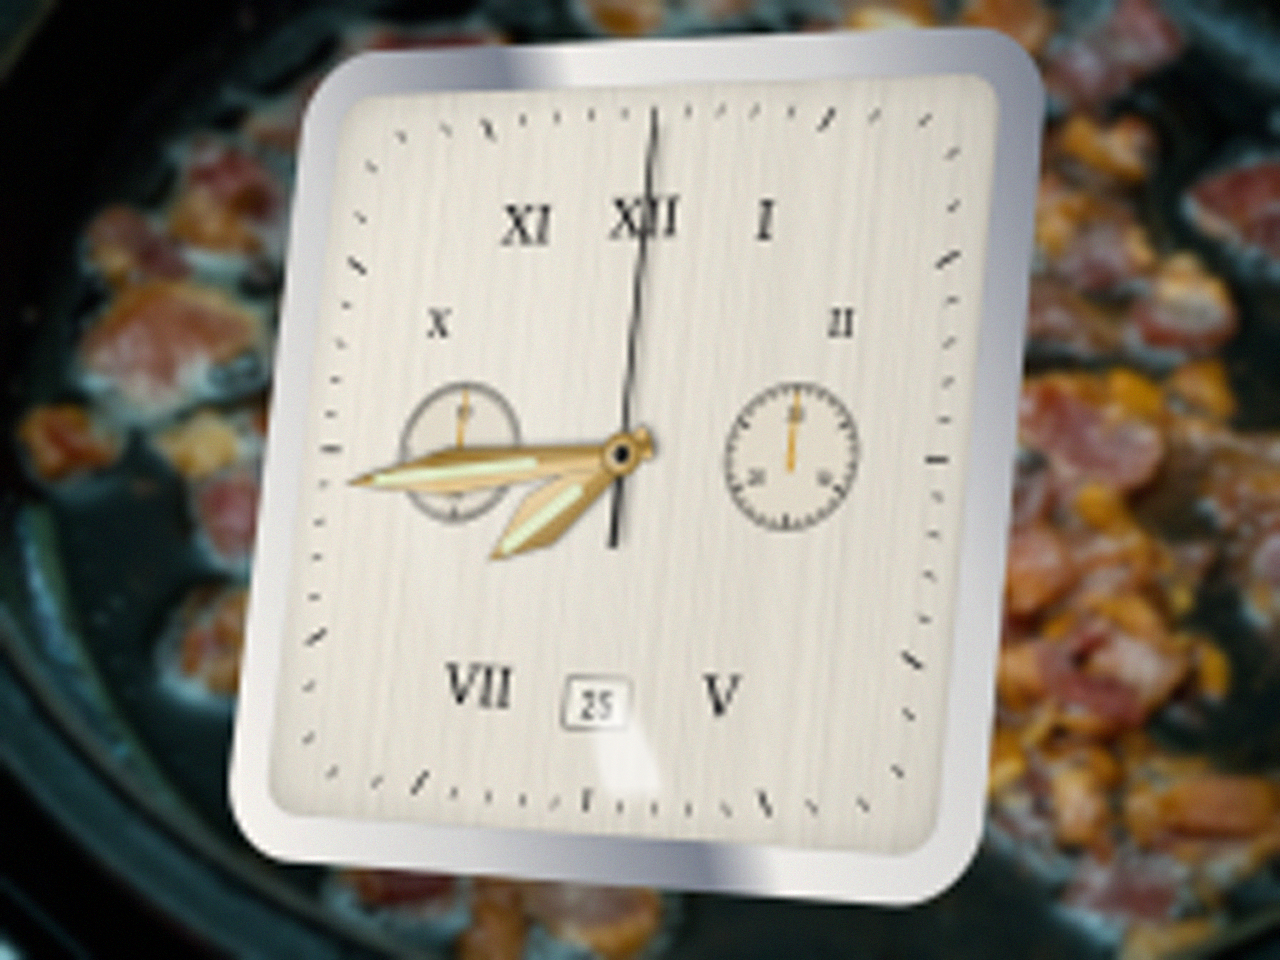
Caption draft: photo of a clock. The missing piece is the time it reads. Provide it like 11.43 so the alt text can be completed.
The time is 7.44
